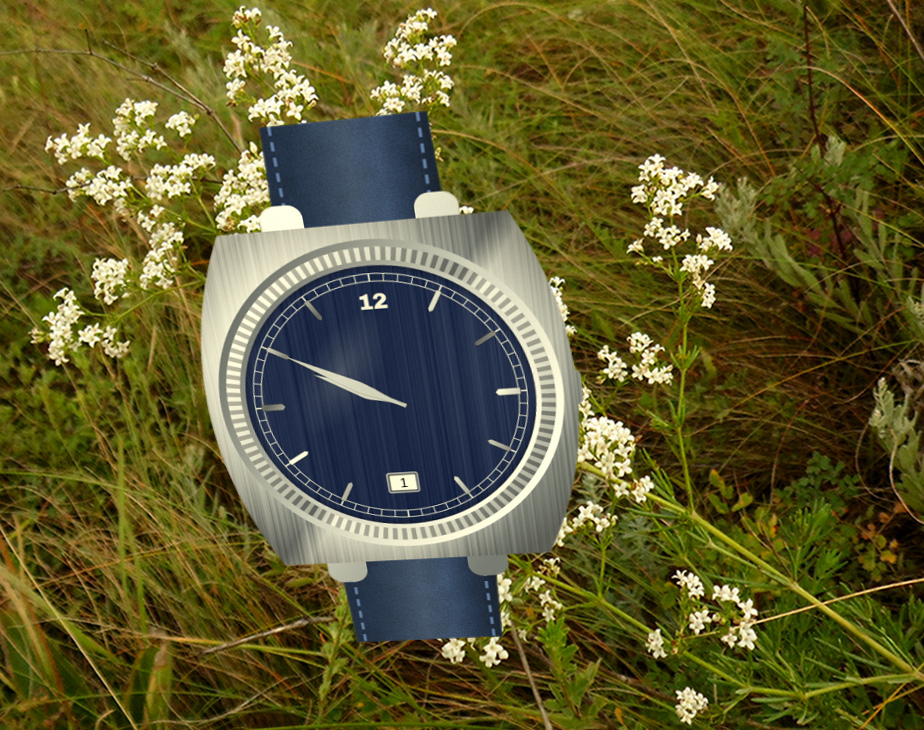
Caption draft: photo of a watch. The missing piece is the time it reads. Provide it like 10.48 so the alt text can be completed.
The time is 9.50
